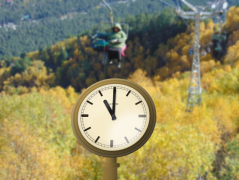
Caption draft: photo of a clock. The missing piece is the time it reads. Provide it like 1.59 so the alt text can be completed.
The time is 11.00
